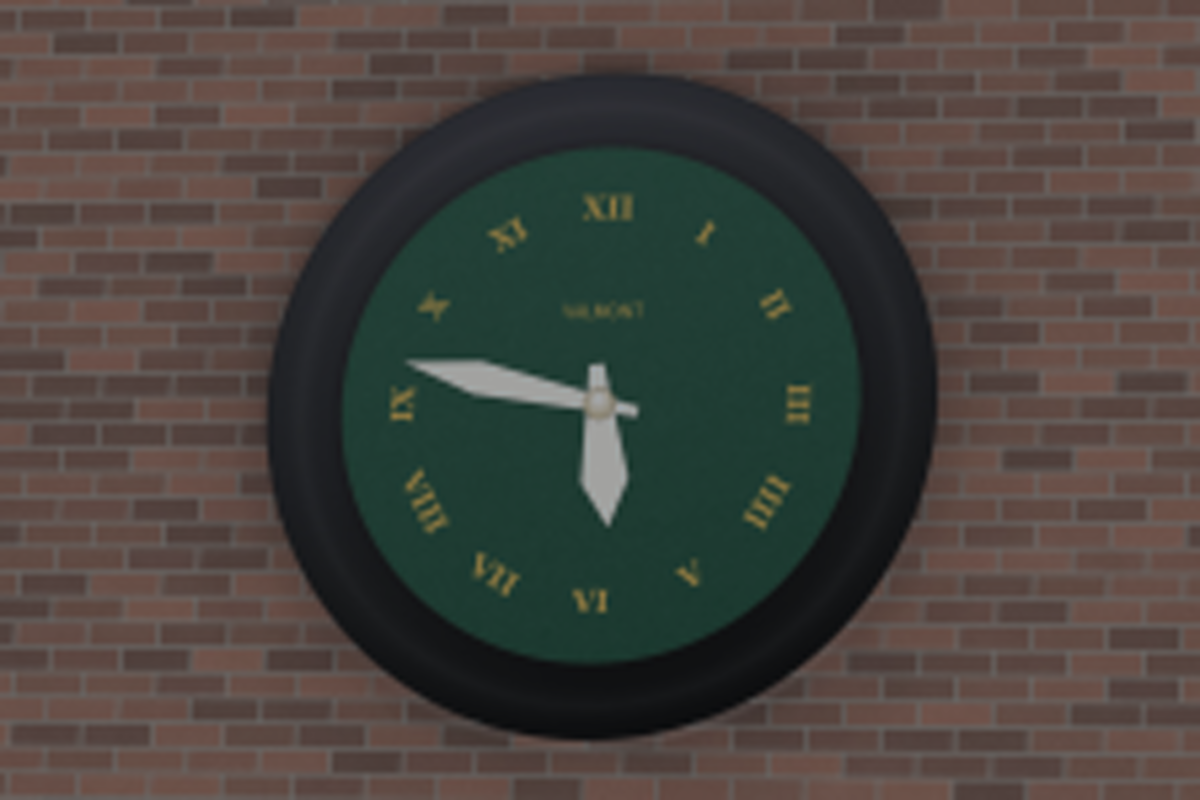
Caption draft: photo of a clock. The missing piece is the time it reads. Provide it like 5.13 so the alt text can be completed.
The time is 5.47
